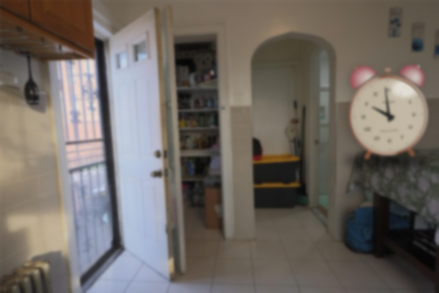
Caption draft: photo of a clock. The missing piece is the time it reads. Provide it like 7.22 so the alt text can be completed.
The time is 9.59
